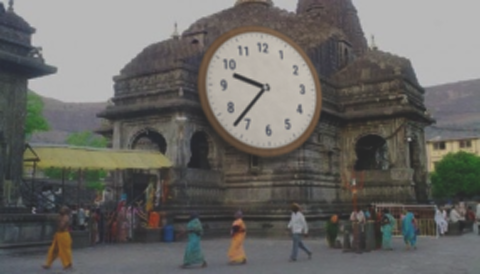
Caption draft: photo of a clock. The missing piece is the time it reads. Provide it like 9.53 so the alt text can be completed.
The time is 9.37
